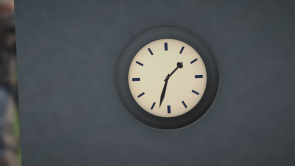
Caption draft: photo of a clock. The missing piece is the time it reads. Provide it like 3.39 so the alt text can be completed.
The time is 1.33
